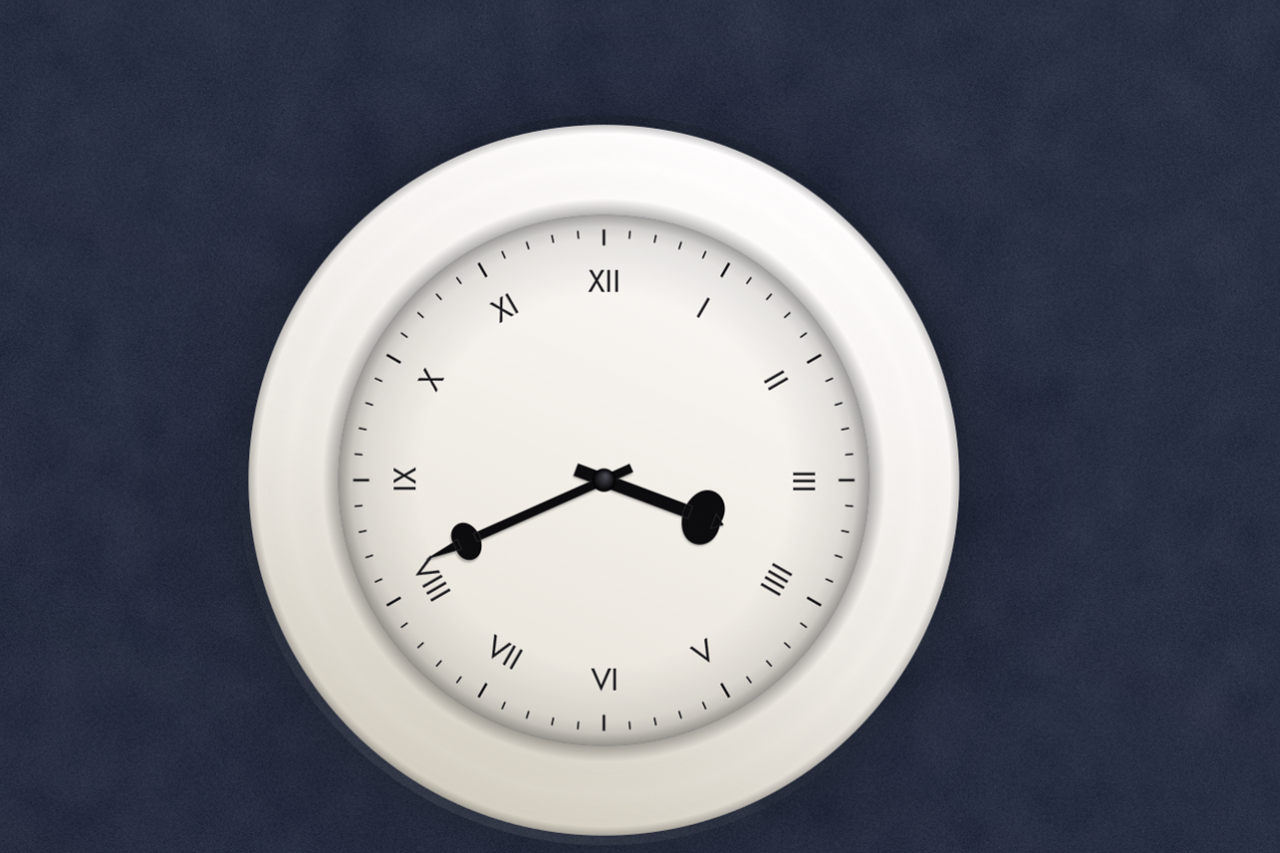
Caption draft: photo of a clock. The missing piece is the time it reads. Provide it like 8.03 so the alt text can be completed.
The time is 3.41
